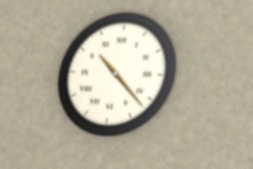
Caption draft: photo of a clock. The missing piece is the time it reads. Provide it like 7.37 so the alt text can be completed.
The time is 10.22
